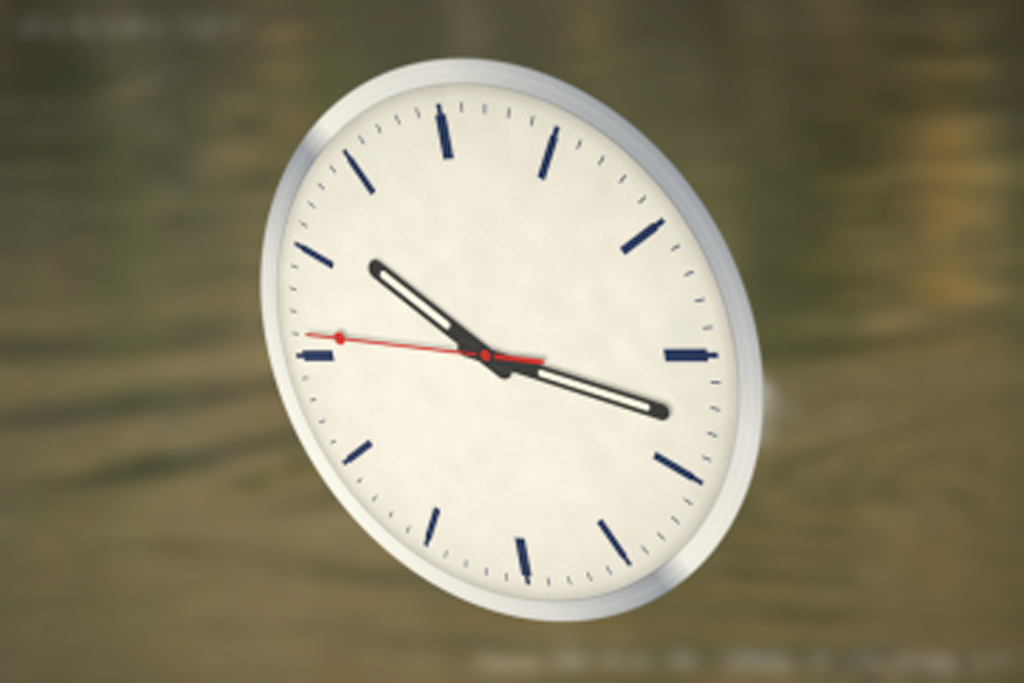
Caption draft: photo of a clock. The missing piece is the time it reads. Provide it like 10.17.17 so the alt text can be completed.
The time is 10.17.46
